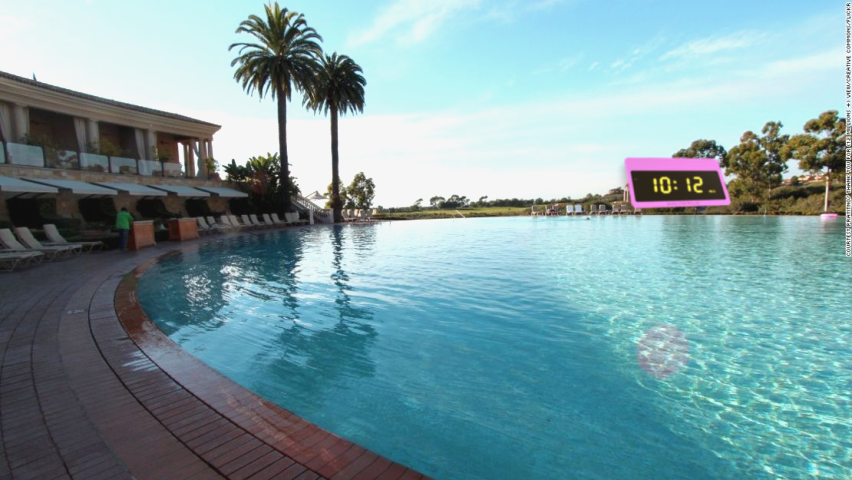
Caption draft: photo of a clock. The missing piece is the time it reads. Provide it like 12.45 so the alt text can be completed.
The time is 10.12
